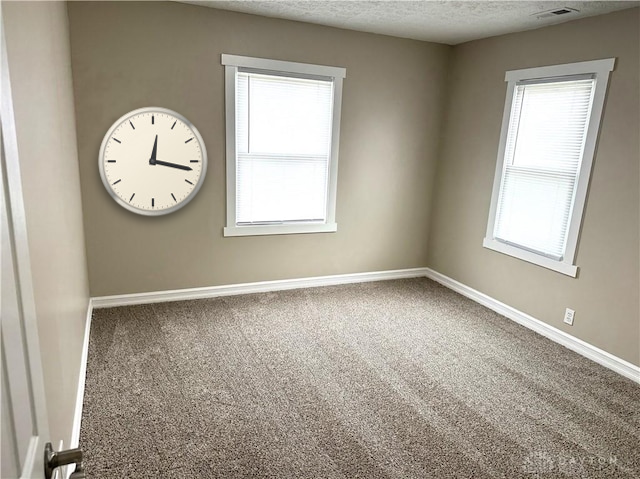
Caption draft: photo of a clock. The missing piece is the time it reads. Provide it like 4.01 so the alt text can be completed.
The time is 12.17
